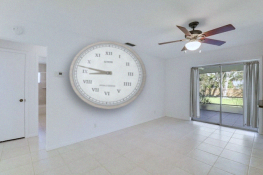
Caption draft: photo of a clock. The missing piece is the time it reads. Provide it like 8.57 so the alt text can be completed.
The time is 8.47
